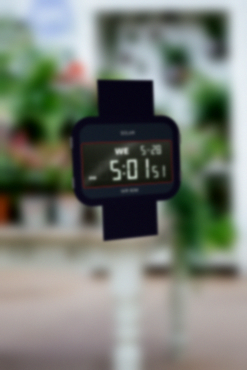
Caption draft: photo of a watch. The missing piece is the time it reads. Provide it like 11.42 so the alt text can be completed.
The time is 5.01
